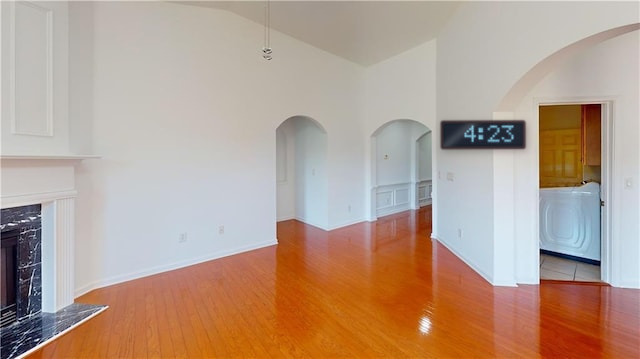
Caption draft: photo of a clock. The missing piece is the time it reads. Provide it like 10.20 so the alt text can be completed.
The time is 4.23
